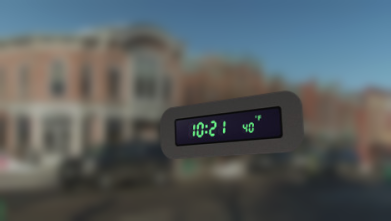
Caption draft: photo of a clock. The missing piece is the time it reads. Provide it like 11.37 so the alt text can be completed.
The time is 10.21
